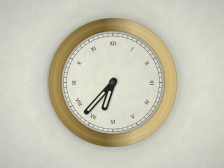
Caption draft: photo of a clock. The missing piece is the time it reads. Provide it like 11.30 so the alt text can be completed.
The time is 6.37
